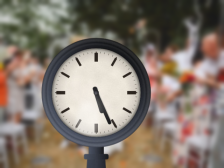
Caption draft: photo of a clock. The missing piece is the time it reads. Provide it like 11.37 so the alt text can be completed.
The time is 5.26
